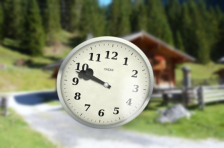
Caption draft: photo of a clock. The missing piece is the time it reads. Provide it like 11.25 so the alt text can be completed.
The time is 9.48
